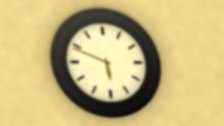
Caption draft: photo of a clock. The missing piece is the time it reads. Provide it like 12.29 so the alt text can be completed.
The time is 5.49
